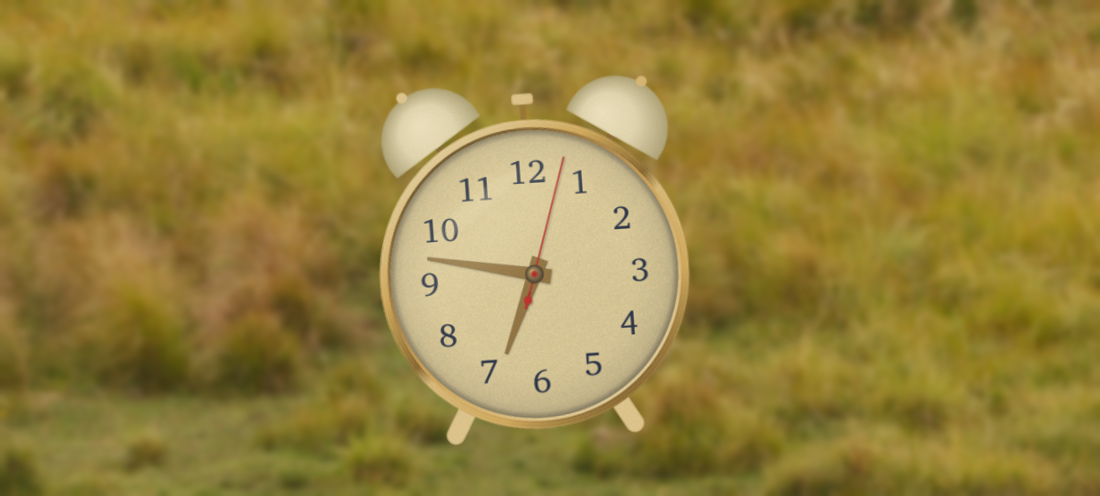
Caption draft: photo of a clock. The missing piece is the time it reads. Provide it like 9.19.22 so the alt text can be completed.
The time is 6.47.03
